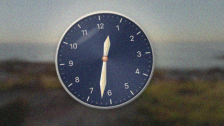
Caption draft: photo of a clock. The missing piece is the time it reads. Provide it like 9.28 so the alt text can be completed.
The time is 12.32
